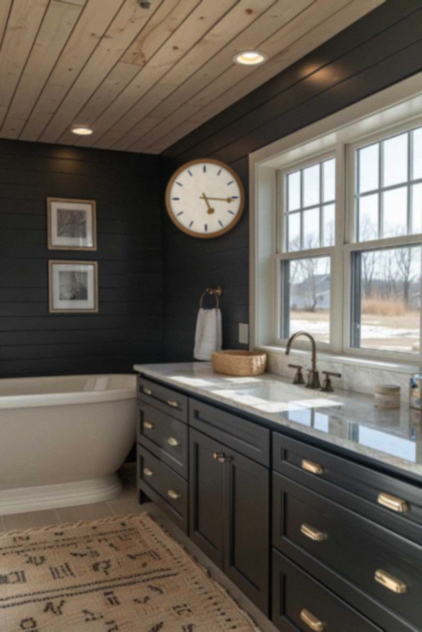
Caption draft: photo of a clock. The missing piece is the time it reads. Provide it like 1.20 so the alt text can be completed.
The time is 5.16
